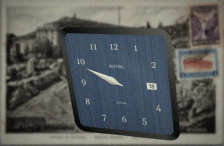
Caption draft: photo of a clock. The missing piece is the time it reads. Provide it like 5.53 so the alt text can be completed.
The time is 9.49
